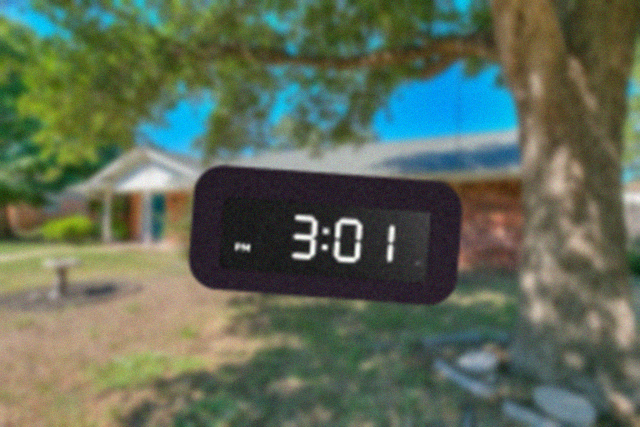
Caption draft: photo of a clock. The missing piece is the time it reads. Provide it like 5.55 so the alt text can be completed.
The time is 3.01
